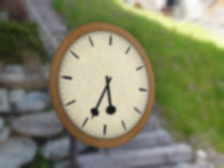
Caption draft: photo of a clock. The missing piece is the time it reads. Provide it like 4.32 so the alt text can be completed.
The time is 5.34
